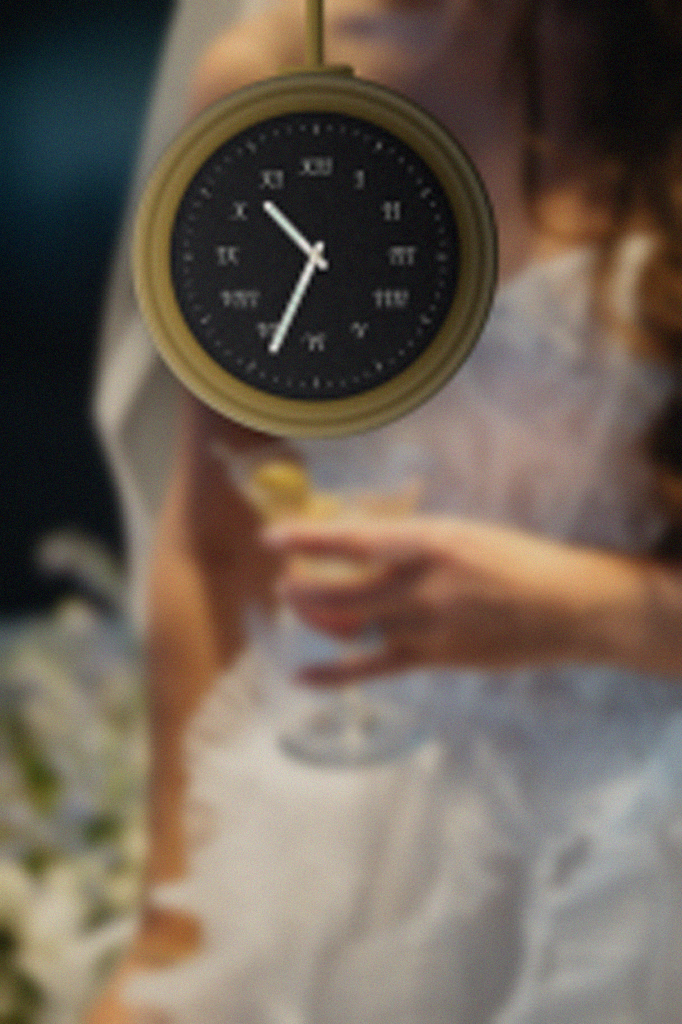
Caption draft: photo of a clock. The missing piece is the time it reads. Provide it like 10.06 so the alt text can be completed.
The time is 10.34
